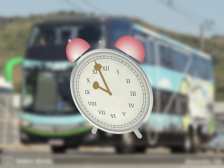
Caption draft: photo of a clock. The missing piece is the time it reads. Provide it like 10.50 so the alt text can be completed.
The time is 9.57
